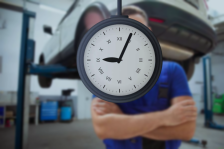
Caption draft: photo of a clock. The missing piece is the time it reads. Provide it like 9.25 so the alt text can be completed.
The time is 9.04
